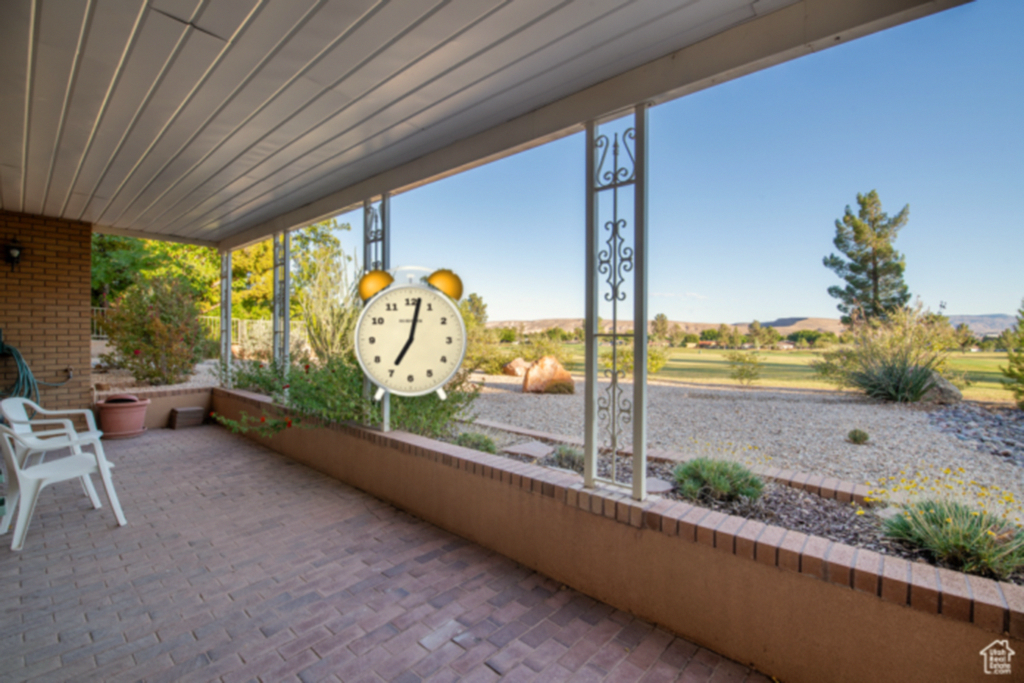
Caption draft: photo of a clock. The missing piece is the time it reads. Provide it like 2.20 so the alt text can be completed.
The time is 7.02
